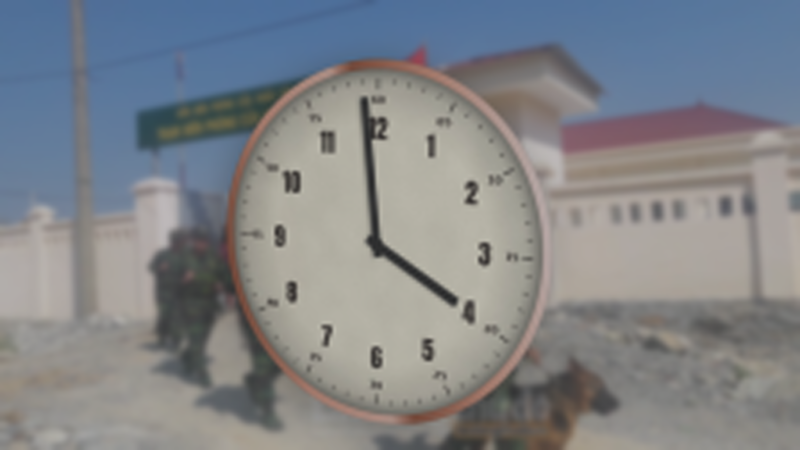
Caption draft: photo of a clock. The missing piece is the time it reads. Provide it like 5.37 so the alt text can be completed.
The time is 3.59
